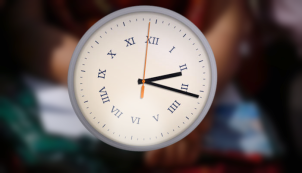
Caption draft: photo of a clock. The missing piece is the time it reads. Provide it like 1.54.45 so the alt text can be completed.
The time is 2.15.59
